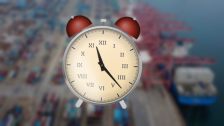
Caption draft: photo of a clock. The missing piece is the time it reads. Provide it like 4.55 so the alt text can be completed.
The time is 11.23
